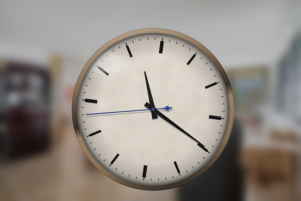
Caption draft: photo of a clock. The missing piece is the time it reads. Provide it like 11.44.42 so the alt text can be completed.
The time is 11.19.43
